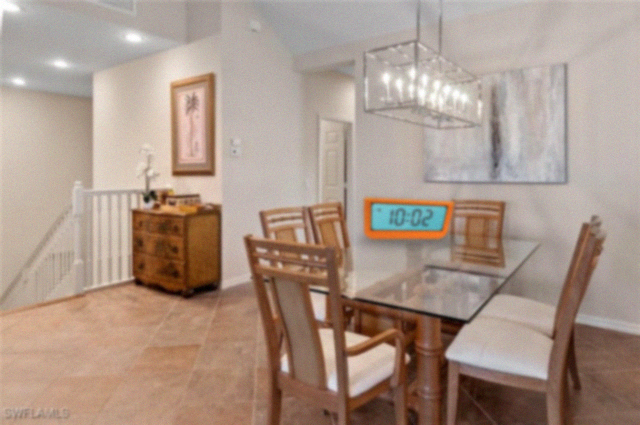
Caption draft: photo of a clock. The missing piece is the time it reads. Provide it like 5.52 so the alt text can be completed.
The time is 10.02
